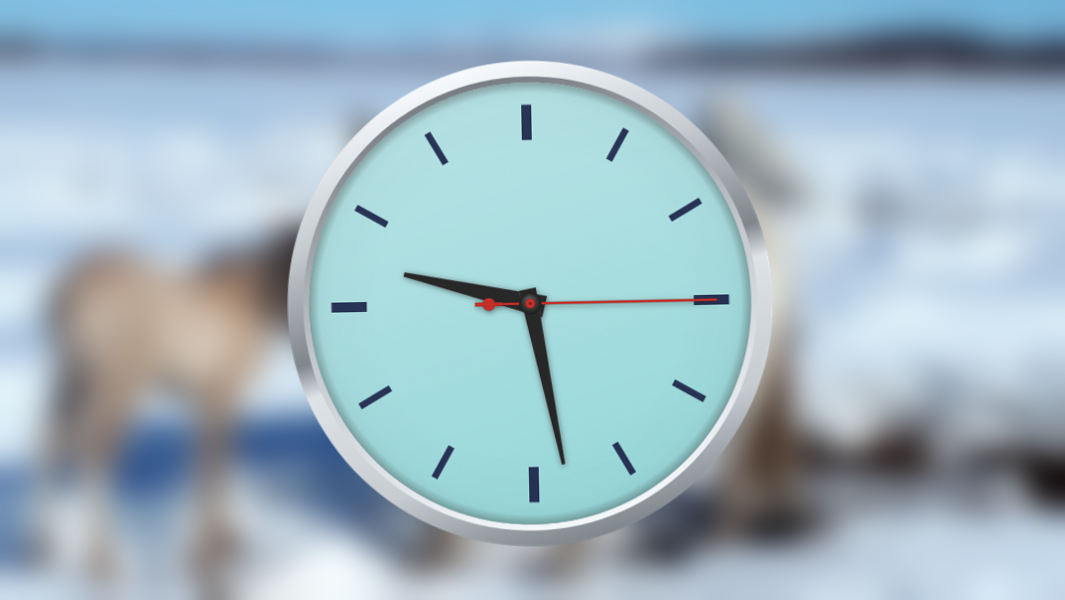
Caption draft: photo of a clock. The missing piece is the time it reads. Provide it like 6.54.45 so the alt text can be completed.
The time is 9.28.15
